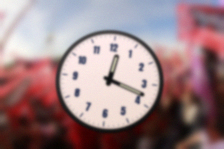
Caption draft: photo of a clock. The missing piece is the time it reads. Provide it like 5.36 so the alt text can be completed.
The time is 12.18
